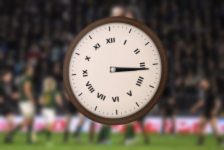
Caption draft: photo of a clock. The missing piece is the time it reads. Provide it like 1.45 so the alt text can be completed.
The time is 3.16
